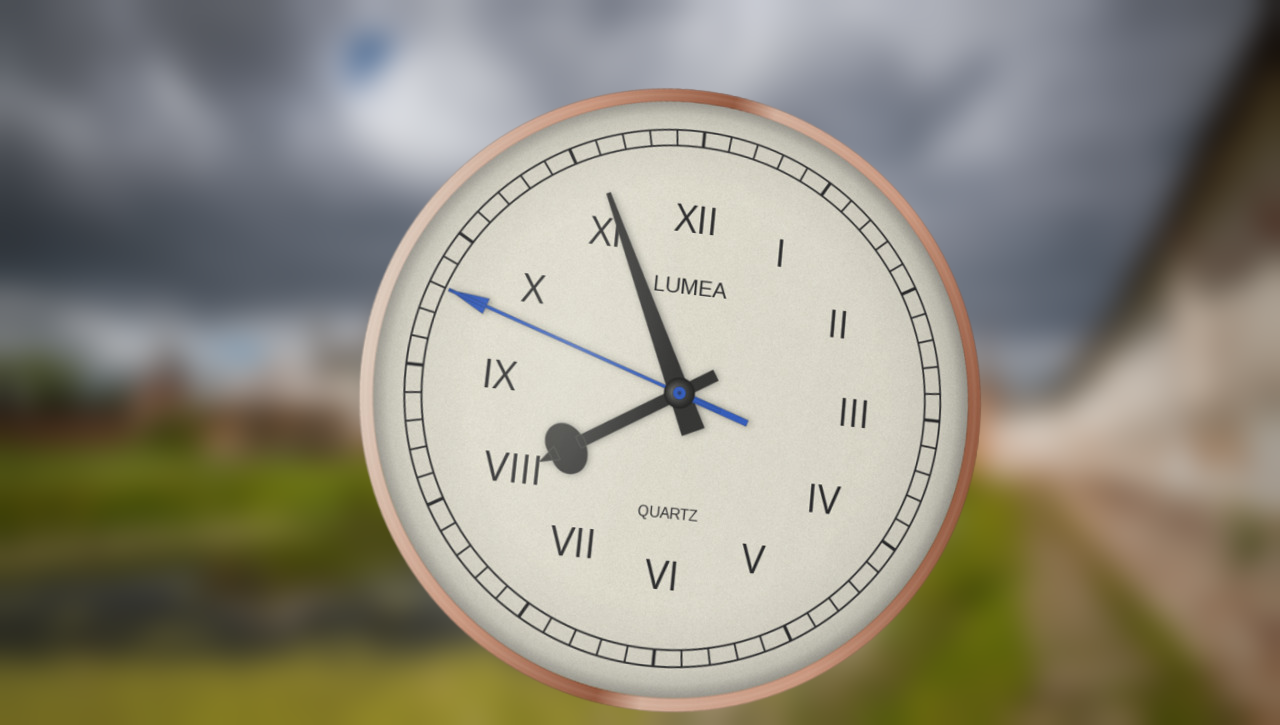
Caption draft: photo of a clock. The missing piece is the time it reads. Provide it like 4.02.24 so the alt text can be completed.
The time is 7.55.48
